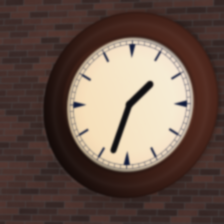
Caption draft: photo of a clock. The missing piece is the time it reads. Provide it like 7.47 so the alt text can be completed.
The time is 1.33
